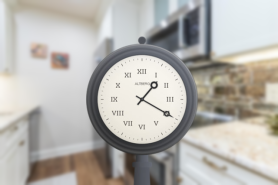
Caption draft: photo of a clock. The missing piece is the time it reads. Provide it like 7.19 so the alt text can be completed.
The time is 1.20
